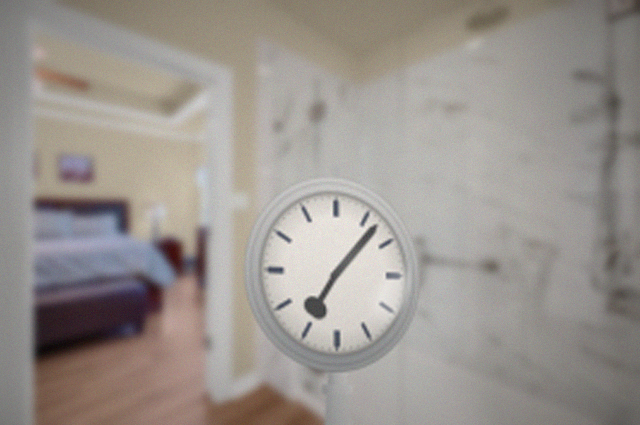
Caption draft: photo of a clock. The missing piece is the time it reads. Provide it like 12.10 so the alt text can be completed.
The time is 7.07
